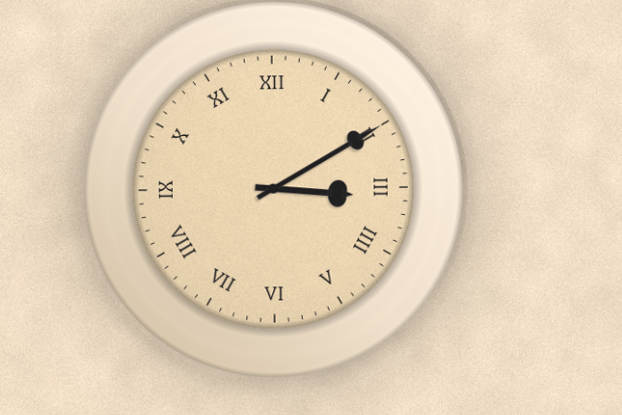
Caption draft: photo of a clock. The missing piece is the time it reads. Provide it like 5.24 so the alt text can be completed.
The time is 3.10
